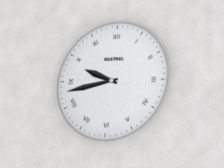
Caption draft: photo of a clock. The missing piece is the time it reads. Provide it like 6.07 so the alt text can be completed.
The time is 9.43
